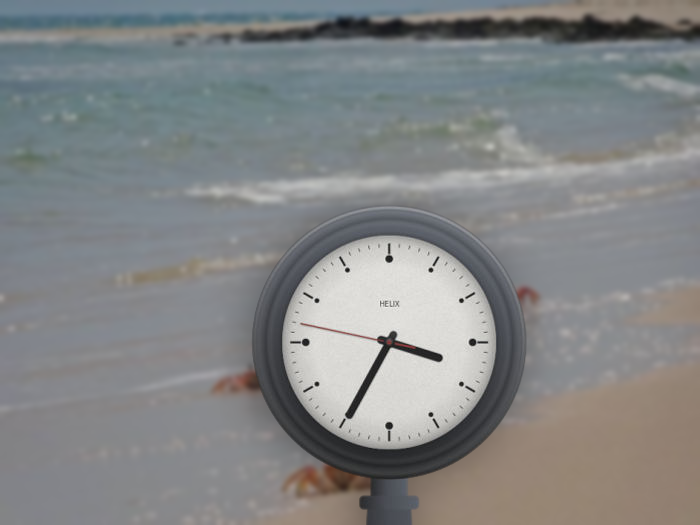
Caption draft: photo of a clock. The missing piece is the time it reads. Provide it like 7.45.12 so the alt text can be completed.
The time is 3.34.47
